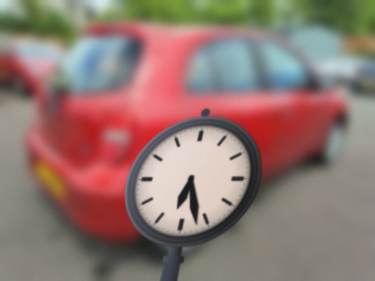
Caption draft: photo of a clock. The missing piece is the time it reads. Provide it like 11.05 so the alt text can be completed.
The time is 6.27
